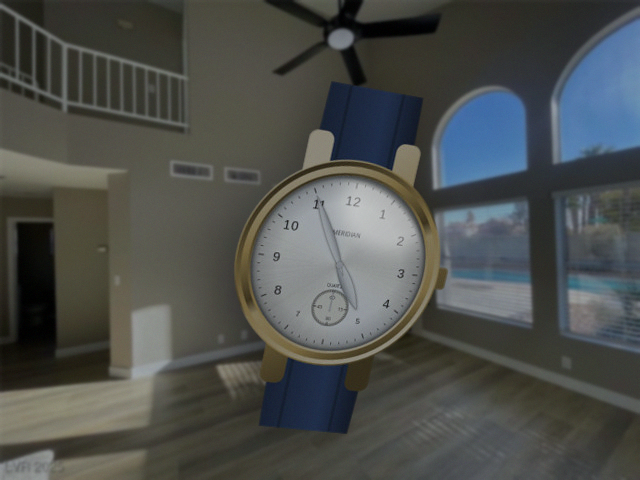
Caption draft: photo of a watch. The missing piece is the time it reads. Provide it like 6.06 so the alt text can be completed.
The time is 4.55
